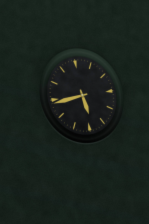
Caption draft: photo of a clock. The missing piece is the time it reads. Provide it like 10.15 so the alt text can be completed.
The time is 5.44
